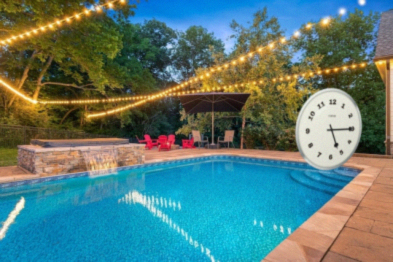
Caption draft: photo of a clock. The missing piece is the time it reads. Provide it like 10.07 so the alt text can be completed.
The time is 5.15
